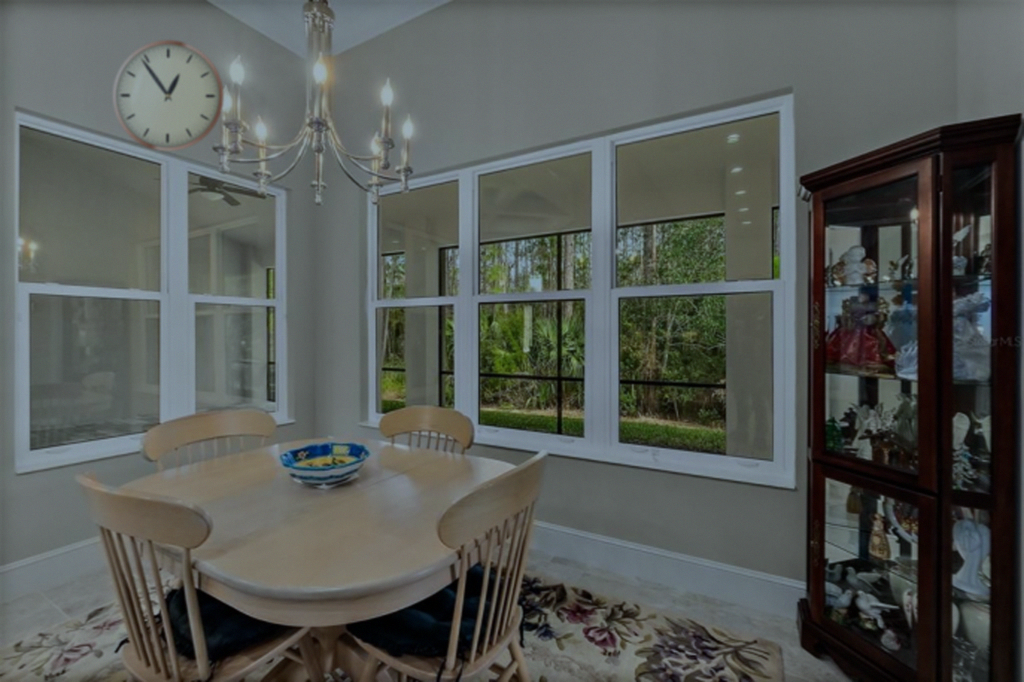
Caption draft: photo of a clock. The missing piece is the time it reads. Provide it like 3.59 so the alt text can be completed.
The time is 12.54
